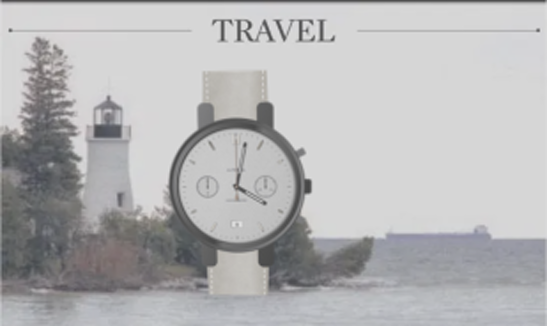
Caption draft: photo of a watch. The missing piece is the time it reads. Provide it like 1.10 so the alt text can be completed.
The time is 4.02
